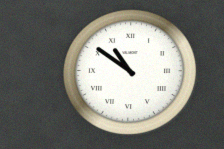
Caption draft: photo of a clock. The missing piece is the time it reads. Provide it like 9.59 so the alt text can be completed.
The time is 10.51
